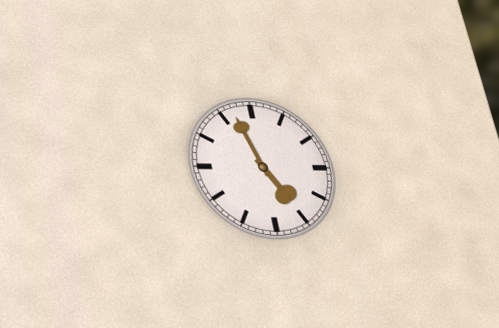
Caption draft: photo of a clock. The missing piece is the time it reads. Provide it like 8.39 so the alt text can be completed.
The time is 4.57
